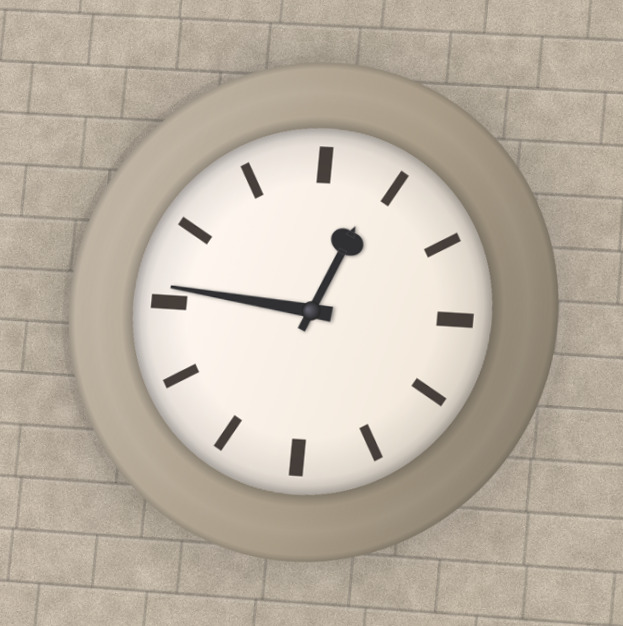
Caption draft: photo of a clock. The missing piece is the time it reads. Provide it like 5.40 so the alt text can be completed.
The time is 12.46
